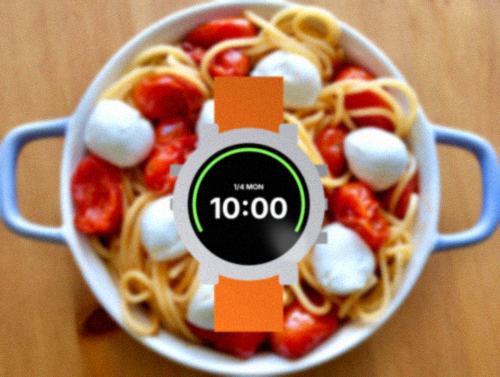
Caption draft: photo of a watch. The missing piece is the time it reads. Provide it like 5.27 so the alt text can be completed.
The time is 10.00
